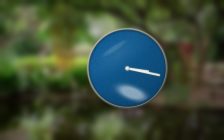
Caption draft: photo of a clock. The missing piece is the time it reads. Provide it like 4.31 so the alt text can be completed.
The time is 3.17
